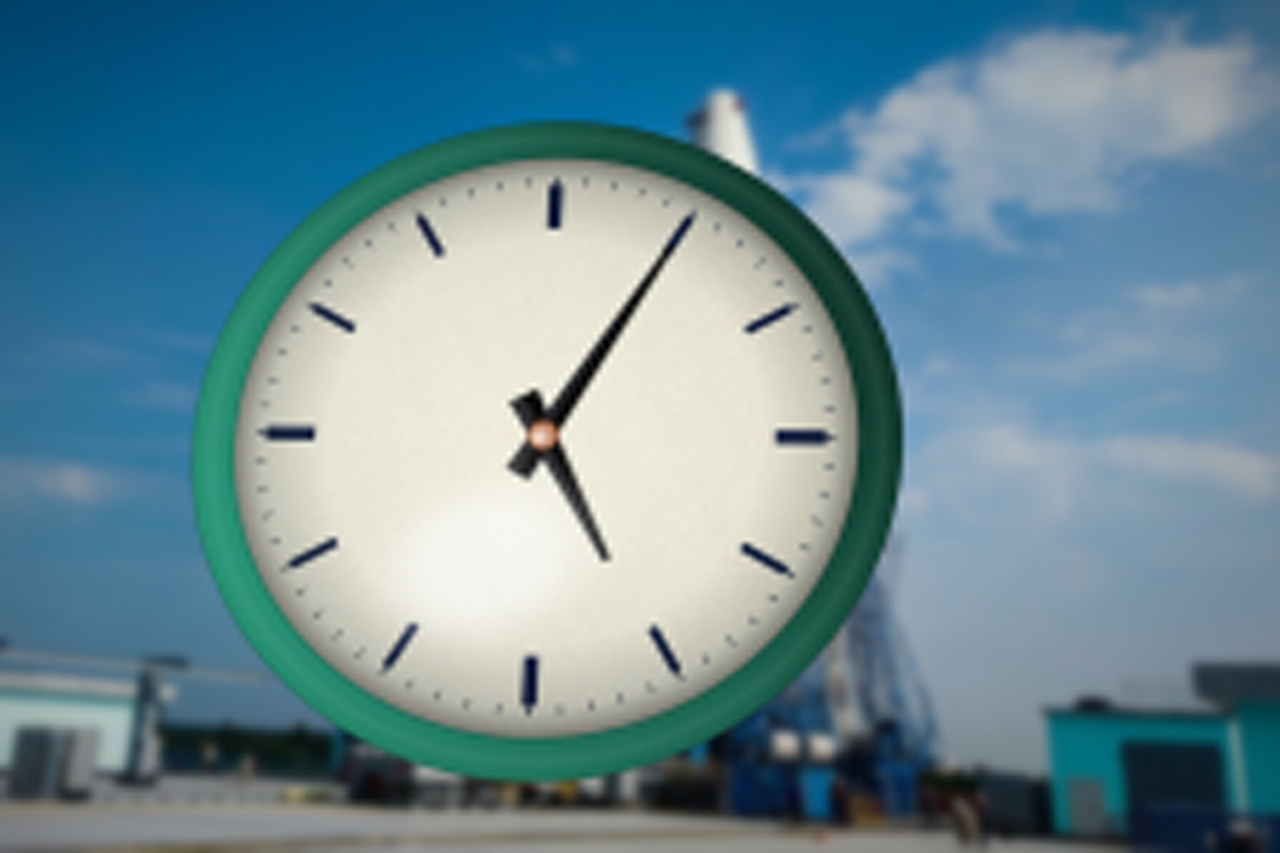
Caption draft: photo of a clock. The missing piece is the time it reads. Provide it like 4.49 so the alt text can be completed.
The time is 5.05
